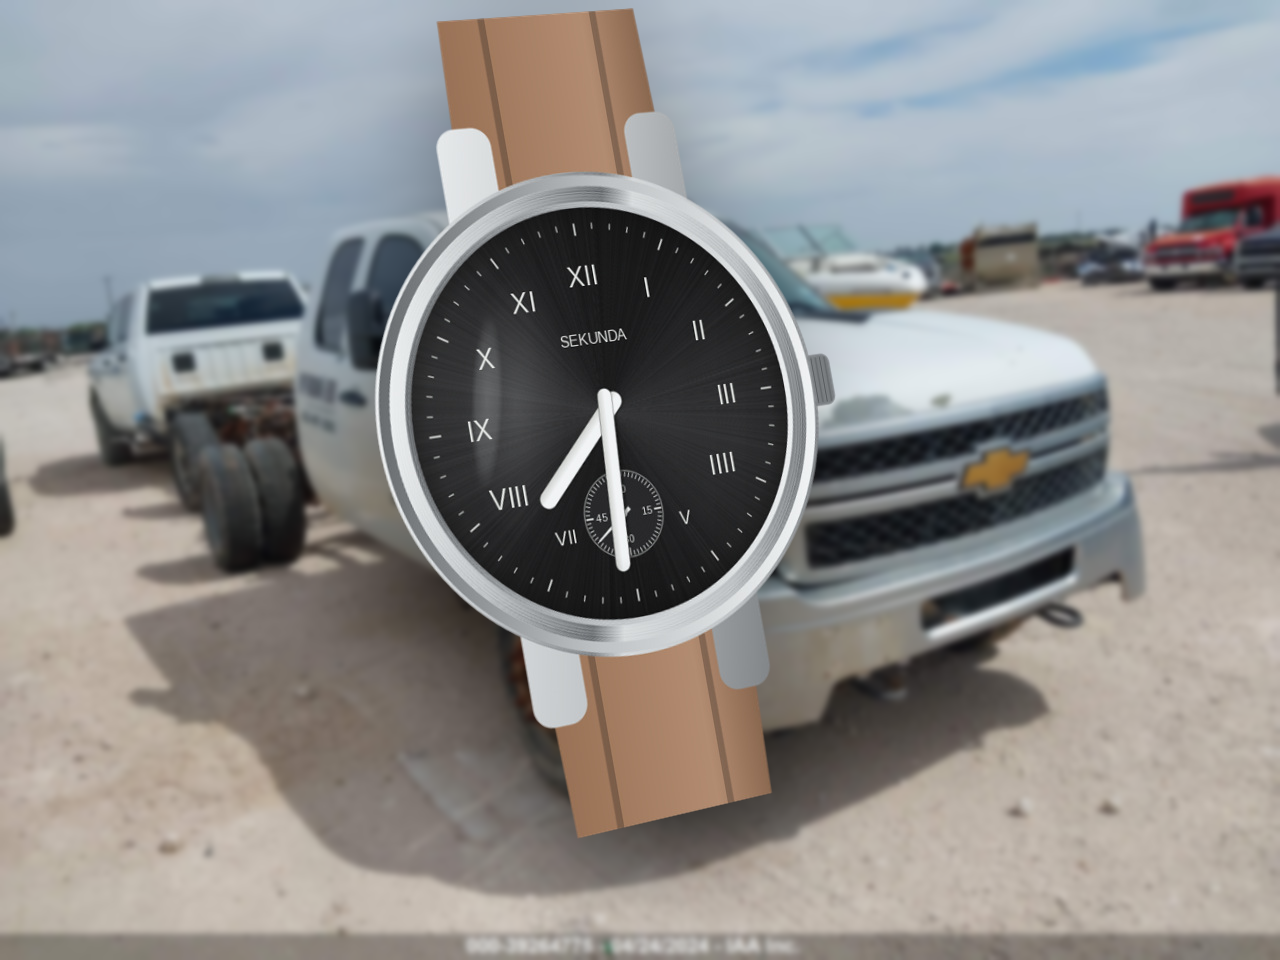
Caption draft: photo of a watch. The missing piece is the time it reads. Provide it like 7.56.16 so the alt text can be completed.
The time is 7.30.39
